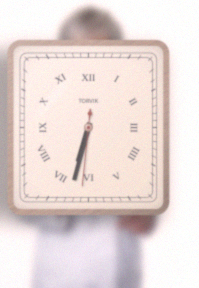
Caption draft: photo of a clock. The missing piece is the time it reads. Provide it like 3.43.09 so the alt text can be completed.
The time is 6.32.31
